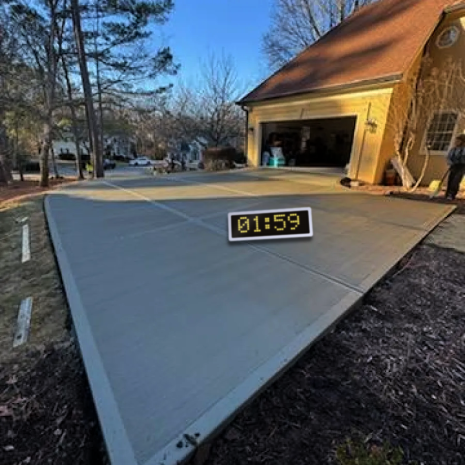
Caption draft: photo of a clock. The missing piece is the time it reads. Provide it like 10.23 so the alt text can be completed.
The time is 1.59
